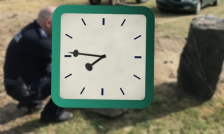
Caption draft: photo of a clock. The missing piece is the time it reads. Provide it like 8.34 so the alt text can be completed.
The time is 7.46
